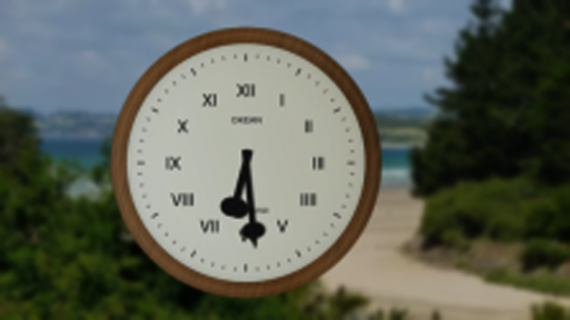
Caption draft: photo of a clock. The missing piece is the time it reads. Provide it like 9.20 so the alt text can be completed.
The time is 6.29
